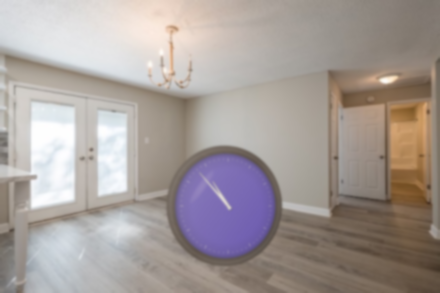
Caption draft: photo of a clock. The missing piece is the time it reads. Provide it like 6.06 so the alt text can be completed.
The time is 10.53
